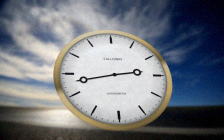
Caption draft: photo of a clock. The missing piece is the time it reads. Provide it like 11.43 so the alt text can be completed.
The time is 2.43
